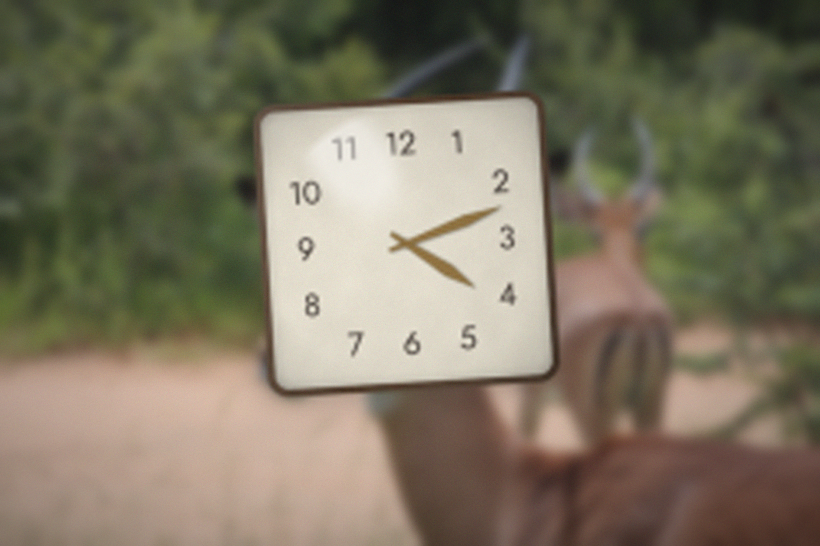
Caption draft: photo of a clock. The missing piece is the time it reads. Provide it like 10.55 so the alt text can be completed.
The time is 4.12
